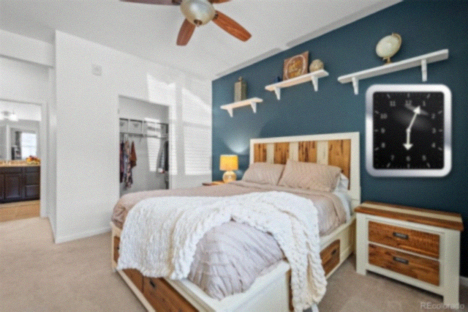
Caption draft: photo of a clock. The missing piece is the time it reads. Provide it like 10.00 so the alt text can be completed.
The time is 6.04
